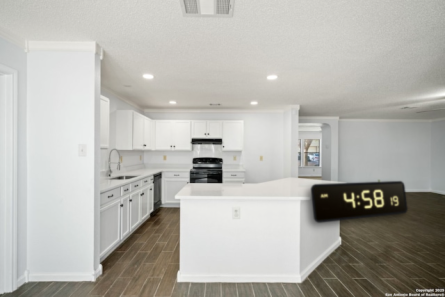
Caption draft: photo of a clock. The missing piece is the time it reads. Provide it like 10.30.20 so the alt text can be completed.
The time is 4.58.19
